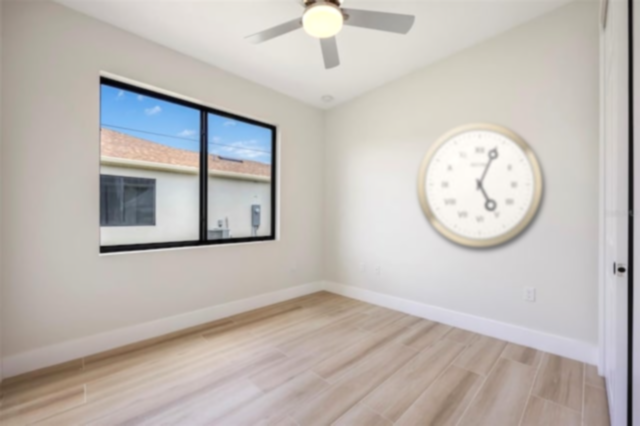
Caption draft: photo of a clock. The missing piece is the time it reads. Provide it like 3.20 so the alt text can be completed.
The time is 5.04
